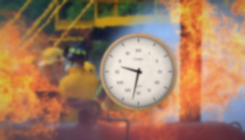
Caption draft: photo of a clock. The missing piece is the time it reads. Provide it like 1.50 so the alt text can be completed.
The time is 9.32
